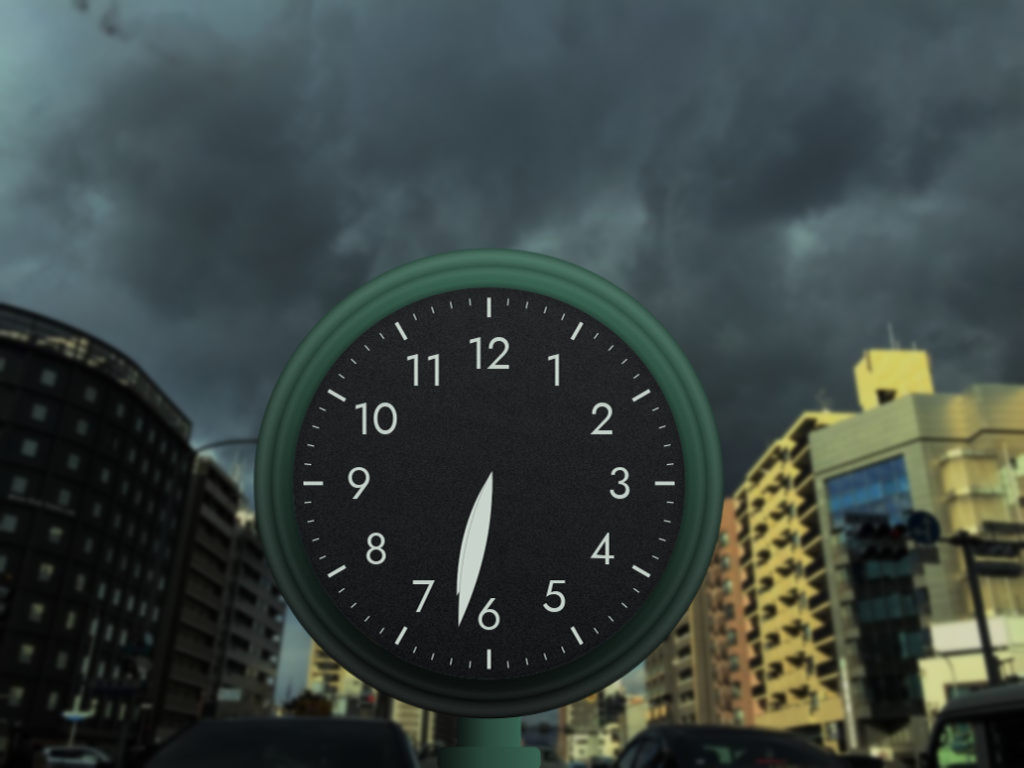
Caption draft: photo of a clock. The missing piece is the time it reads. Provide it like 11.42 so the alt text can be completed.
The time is 6.32
